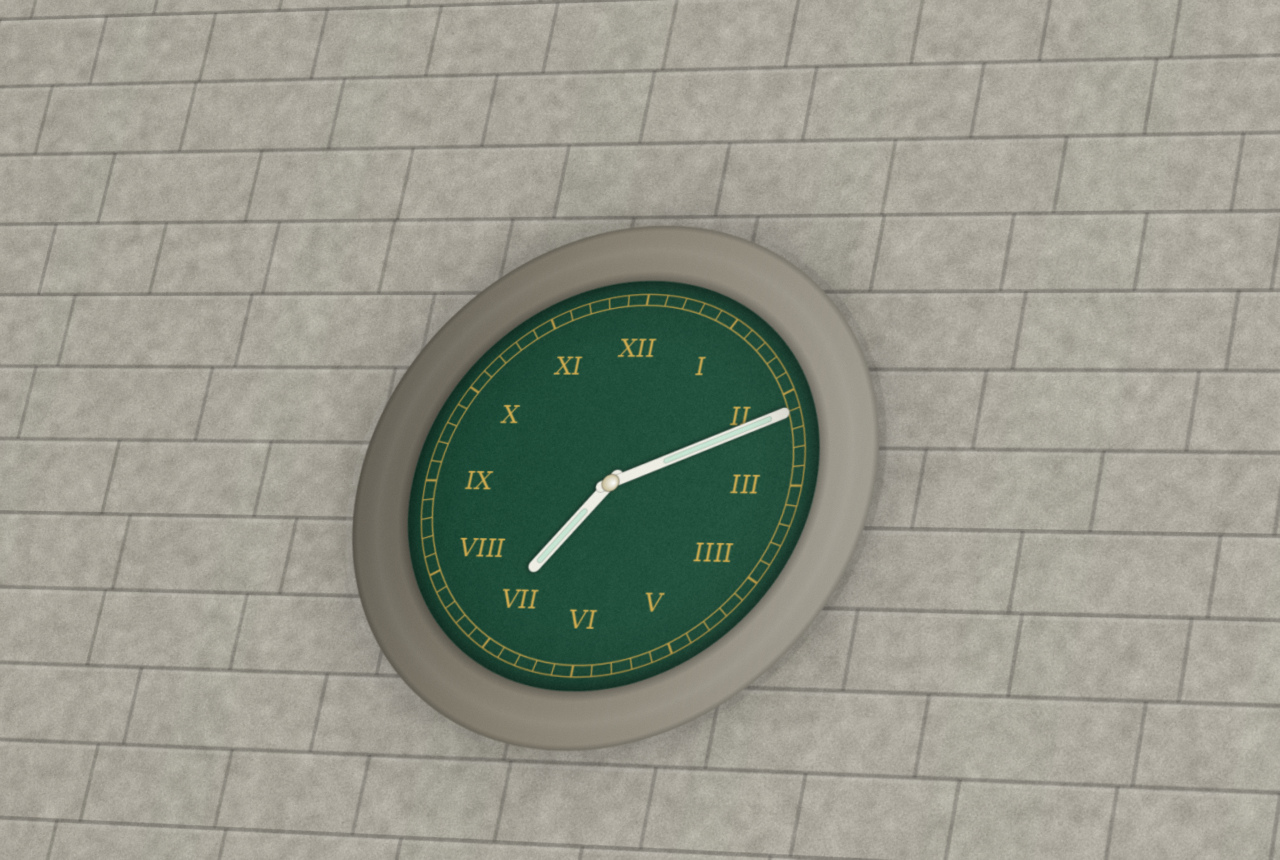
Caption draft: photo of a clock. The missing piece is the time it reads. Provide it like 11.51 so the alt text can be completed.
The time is 7.11
